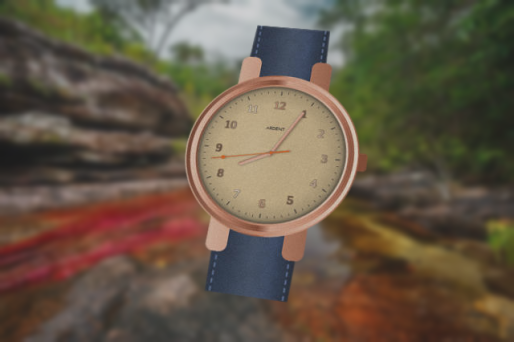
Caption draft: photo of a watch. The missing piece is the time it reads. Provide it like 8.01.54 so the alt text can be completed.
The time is 8.04.43
